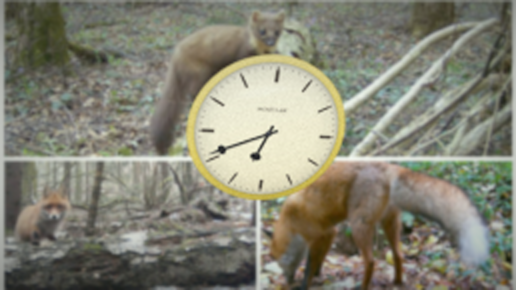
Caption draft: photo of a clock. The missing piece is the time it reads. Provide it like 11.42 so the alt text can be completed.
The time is 6.41
